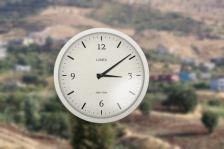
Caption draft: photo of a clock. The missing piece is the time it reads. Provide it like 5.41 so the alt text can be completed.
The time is 3.09
